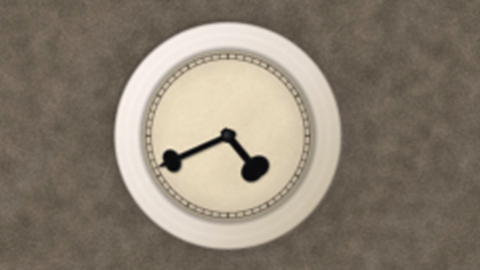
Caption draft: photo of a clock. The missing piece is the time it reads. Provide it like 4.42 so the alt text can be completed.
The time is 4.41
